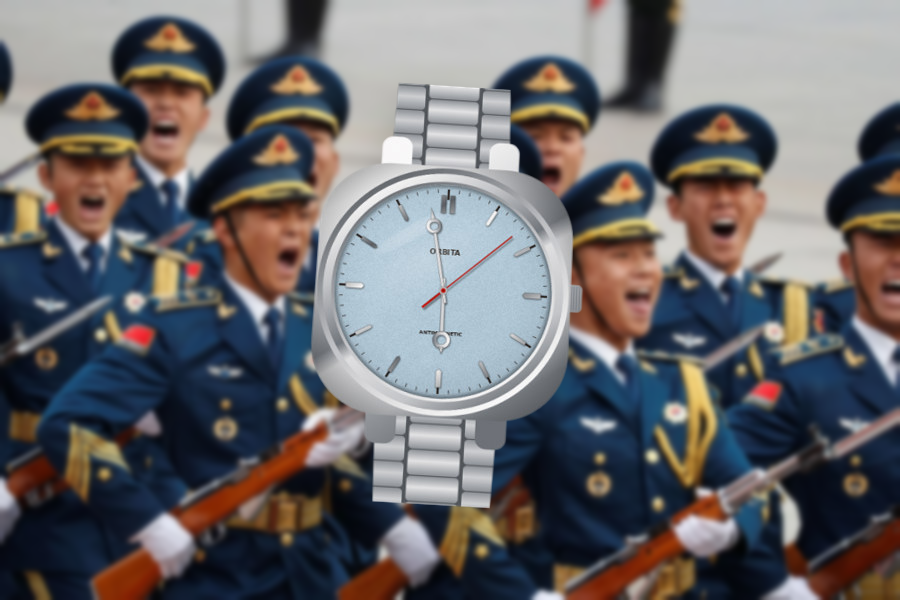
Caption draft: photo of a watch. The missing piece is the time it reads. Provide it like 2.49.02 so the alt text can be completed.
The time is 5.58.08
